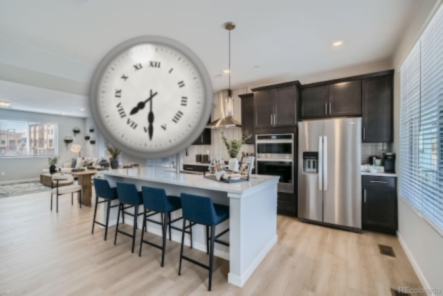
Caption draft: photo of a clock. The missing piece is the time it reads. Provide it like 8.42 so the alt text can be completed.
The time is 7.29
